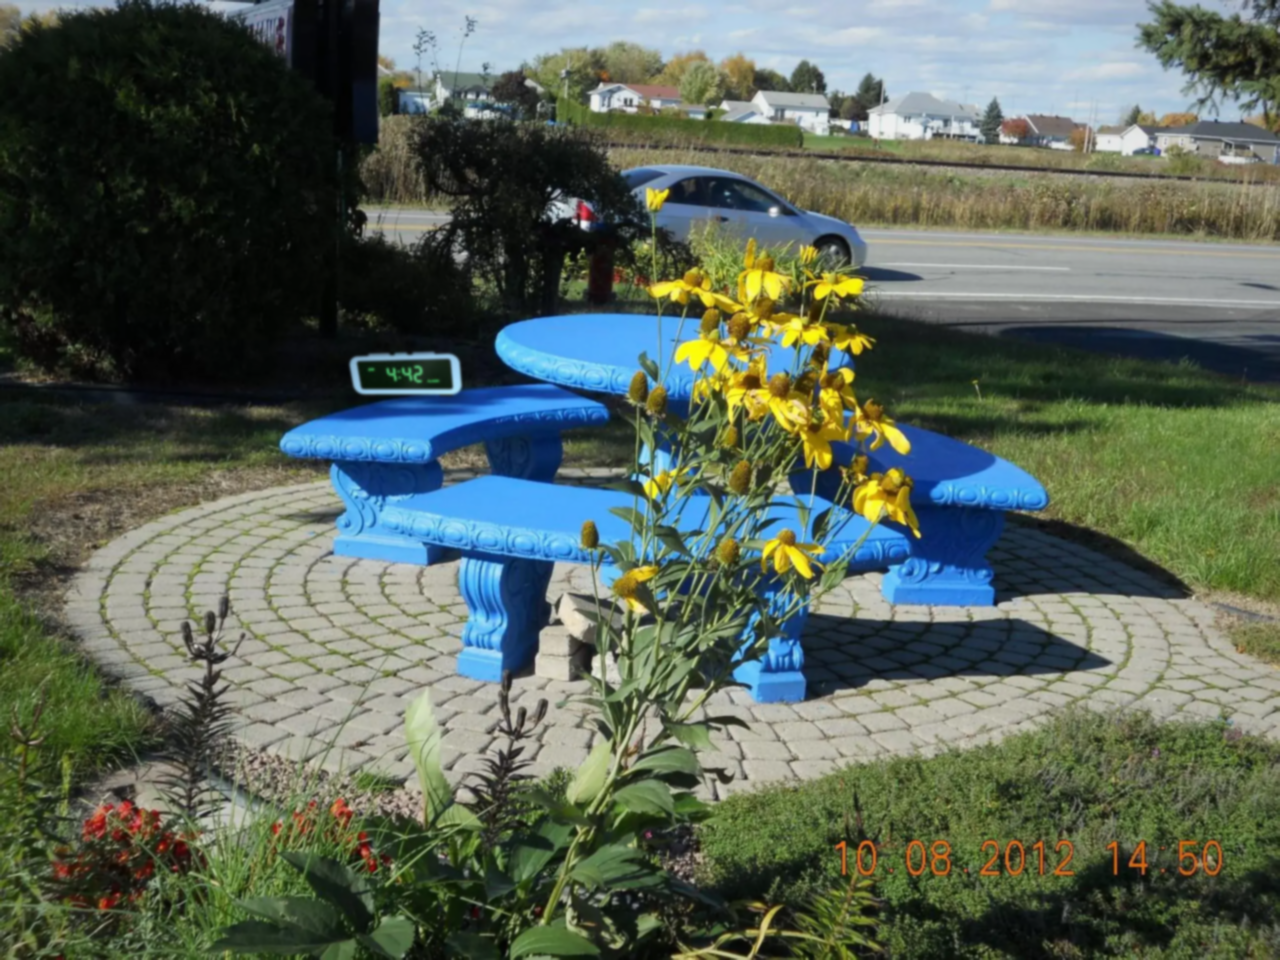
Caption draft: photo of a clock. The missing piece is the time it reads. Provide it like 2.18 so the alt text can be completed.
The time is 4.42
